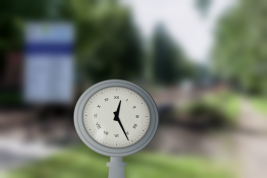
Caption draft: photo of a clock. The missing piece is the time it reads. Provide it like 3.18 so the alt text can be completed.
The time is 12.26
